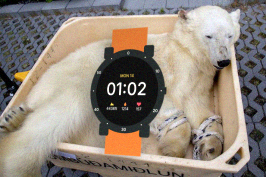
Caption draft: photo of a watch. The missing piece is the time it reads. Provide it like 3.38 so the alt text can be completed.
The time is 1.02
